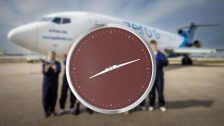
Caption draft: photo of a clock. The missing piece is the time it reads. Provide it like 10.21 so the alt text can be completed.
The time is 8.12
